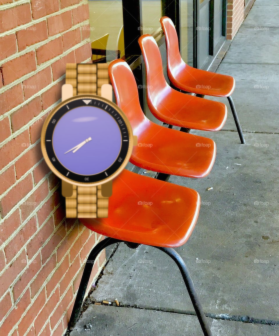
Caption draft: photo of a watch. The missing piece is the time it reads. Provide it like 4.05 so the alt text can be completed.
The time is 7.40
